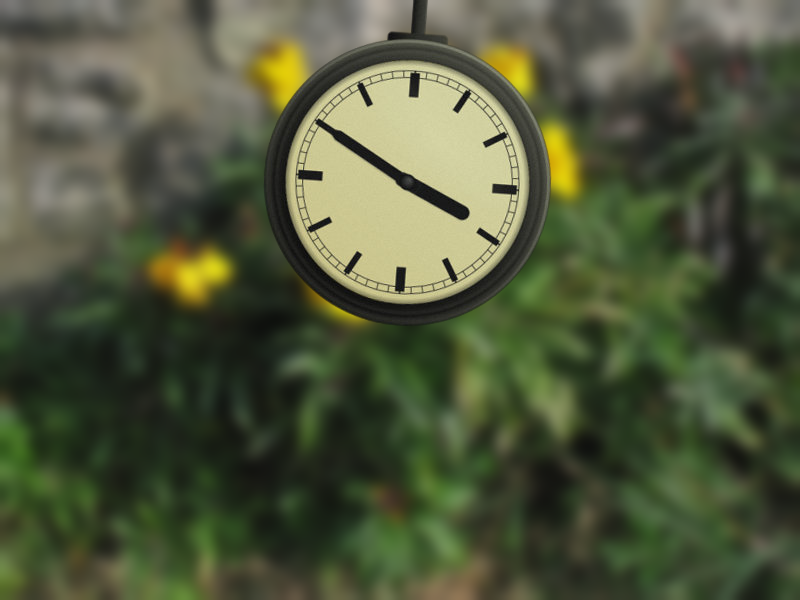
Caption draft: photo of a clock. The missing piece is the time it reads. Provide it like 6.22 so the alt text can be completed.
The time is 3.50
